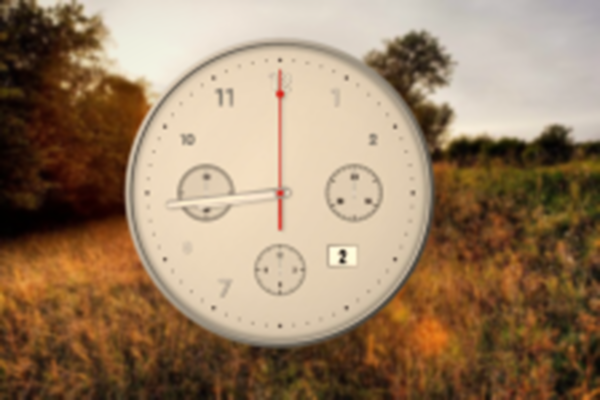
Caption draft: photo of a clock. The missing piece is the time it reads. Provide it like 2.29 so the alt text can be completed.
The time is 8.44
